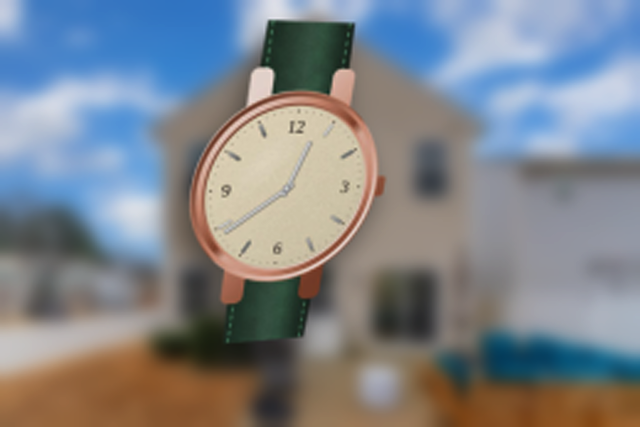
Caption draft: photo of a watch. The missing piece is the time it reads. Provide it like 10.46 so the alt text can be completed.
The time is 12.39
